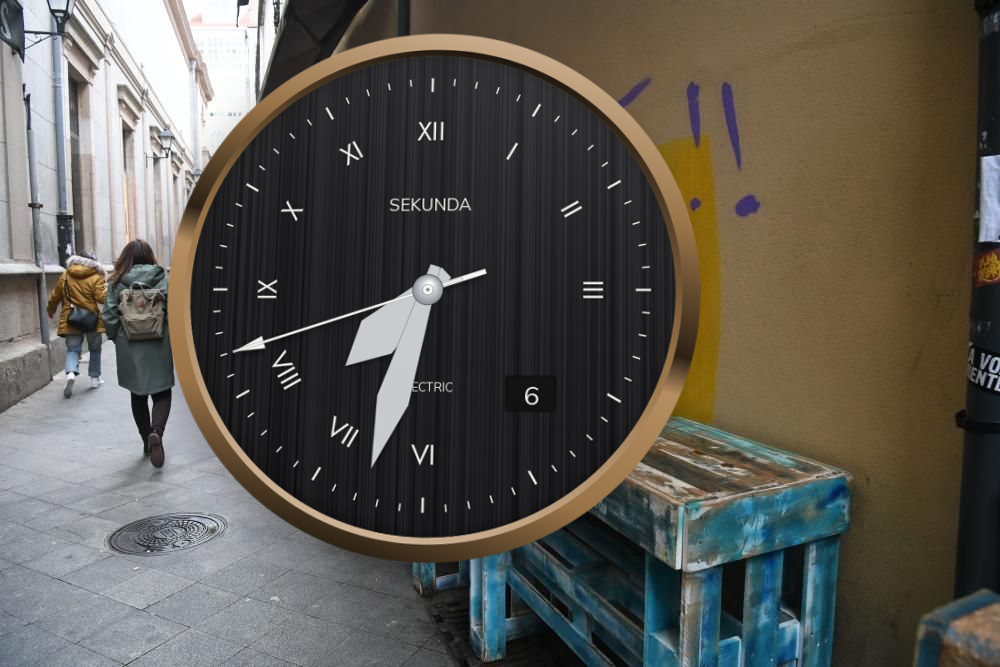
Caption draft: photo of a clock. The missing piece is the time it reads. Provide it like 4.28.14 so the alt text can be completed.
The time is 7.32.42
